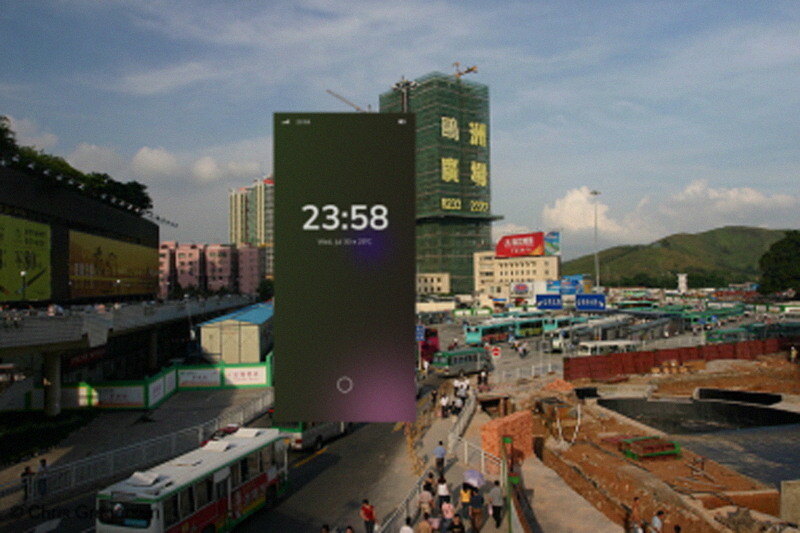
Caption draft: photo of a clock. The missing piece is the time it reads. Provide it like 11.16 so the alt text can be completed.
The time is 23.58
